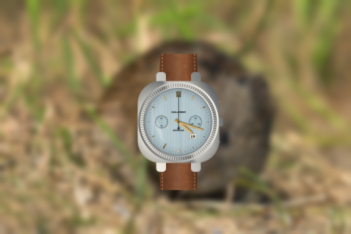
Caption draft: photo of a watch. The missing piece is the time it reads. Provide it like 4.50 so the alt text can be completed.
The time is 4.18
